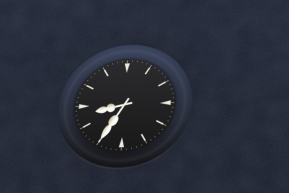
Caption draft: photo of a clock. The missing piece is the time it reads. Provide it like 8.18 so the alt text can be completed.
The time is 8.35
